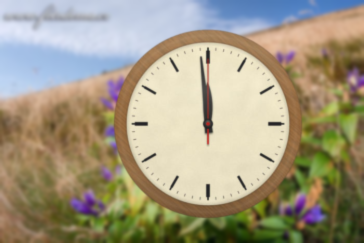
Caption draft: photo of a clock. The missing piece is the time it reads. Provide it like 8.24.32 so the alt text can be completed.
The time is 11.59.00
